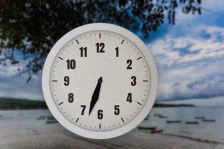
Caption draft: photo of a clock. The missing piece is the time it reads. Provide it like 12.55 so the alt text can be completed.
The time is 6.33
